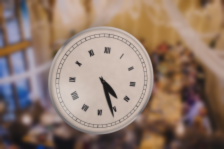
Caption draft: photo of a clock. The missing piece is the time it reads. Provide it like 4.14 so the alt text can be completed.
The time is 4.26
